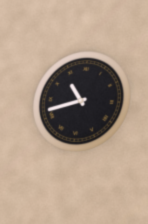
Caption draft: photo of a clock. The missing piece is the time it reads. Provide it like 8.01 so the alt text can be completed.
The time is 10.42
